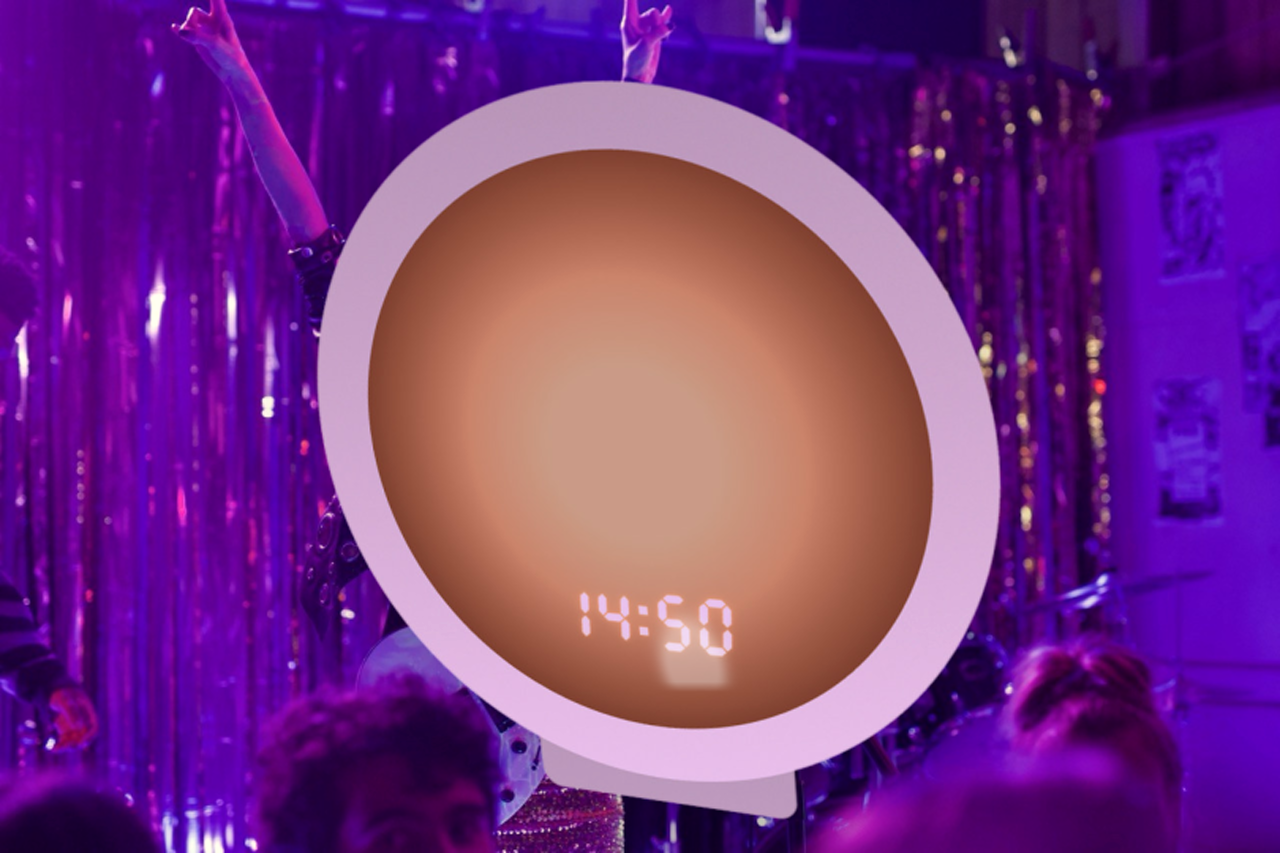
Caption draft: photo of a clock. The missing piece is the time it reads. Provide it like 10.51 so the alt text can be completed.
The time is 14.50
